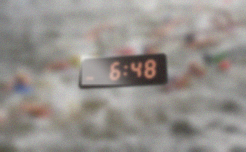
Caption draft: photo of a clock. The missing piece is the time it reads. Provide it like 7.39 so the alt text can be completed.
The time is 6.48
